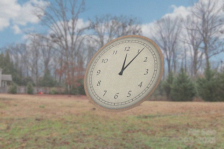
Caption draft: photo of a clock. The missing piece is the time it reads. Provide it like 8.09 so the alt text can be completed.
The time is 12.06
